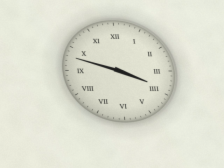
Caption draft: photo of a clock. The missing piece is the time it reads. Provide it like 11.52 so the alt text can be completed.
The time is 3.48
